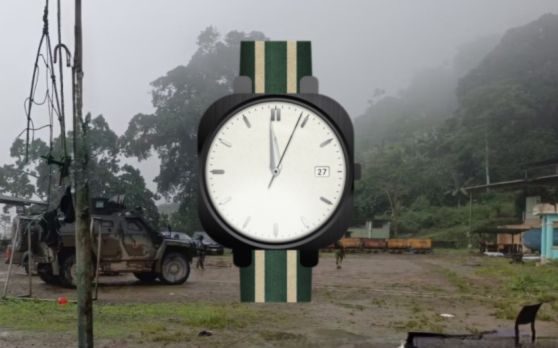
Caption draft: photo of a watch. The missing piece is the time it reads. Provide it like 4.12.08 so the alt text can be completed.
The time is 11.59.04
